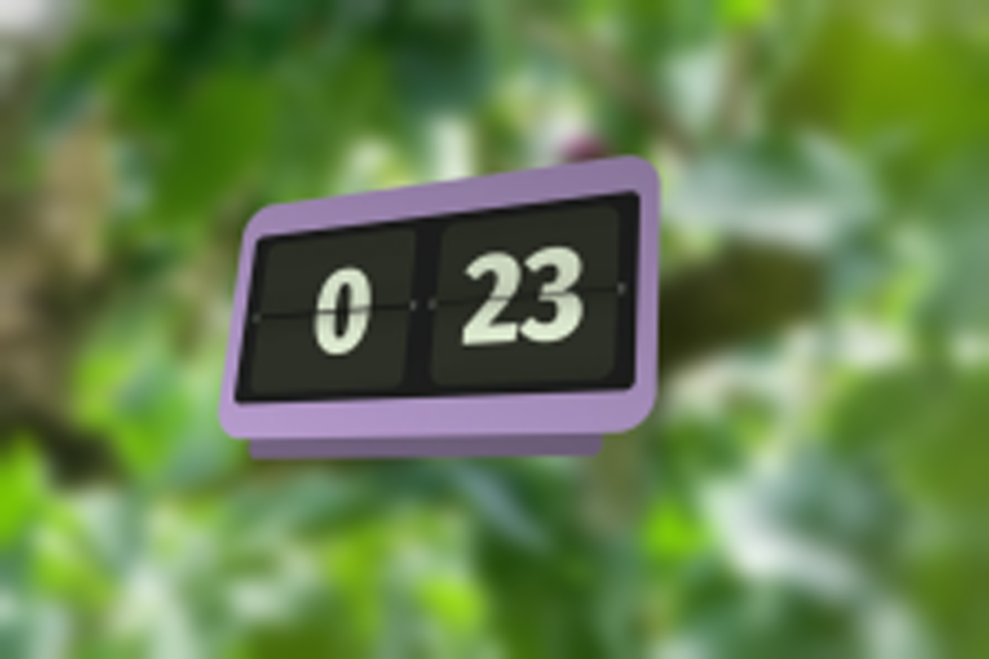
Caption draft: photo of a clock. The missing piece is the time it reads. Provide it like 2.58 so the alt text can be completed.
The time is 0.23
